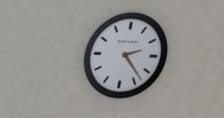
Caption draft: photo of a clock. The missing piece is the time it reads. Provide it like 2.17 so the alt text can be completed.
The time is 2.23
